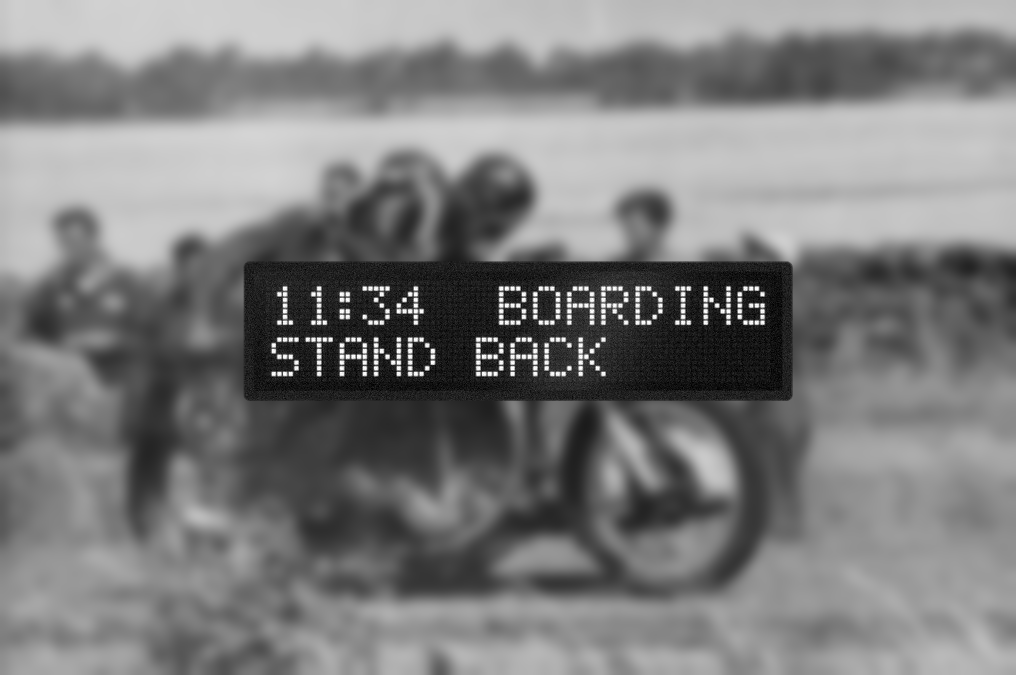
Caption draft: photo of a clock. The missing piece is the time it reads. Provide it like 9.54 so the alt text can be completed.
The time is 11.34
